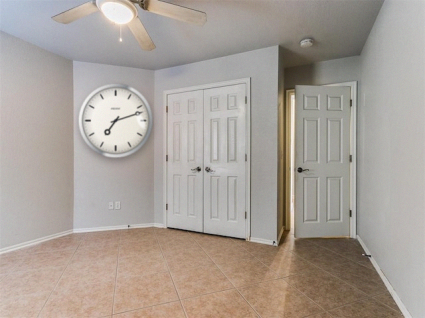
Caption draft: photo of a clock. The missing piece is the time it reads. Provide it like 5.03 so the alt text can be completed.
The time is 7.12
